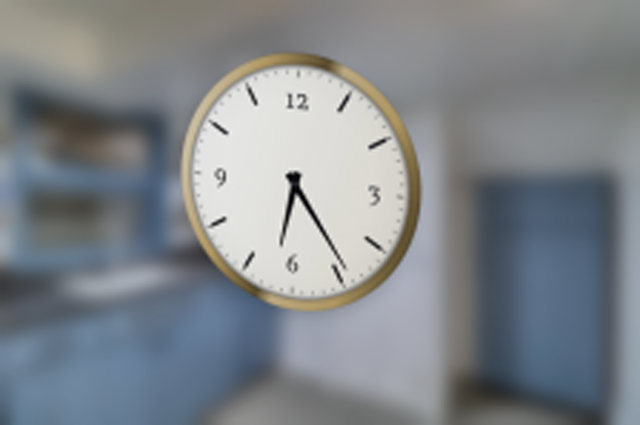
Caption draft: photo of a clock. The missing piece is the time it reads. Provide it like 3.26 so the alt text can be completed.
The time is 6.24
